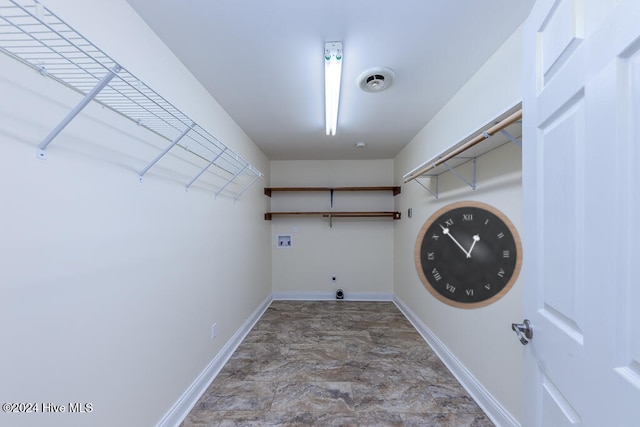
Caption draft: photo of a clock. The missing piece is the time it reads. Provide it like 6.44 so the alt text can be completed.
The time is 12.53
